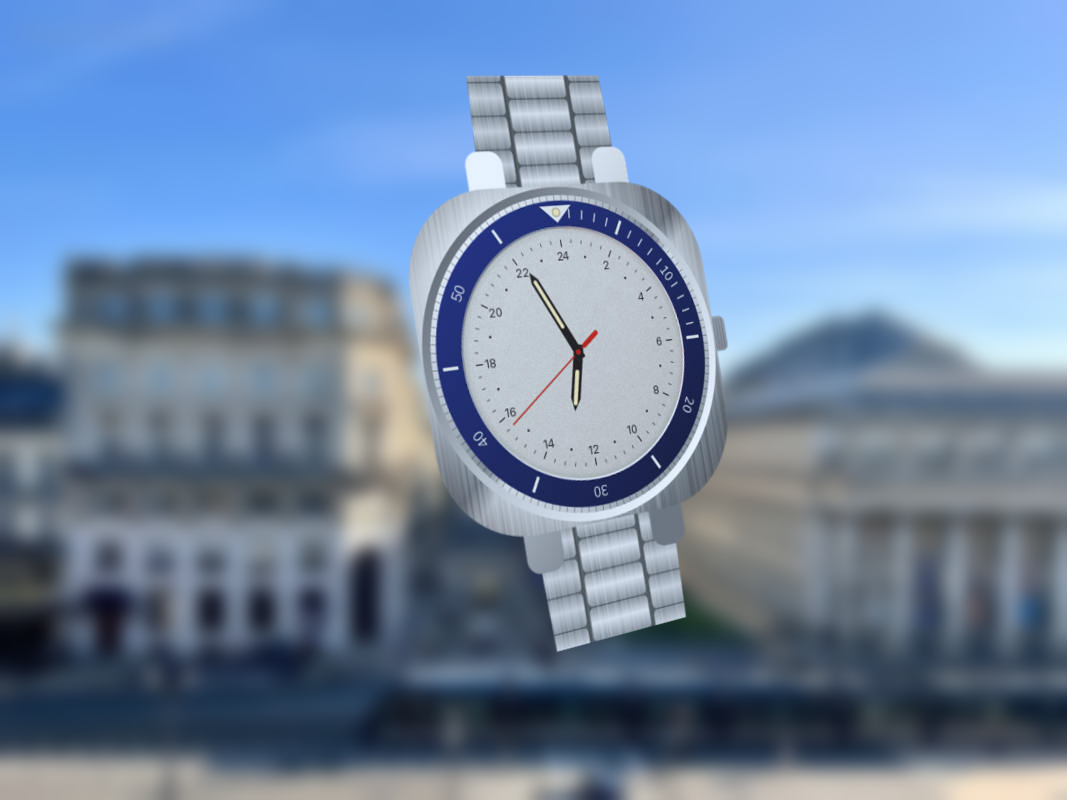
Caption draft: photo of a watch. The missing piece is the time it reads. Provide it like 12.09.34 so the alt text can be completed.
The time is 12.55.39
